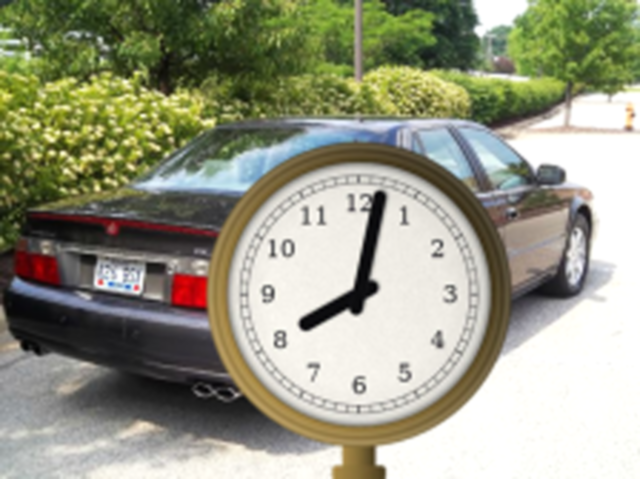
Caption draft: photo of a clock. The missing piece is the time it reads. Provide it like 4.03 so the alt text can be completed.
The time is 8.02
